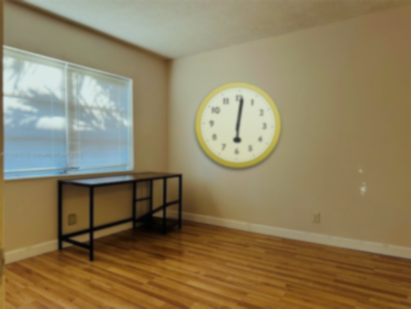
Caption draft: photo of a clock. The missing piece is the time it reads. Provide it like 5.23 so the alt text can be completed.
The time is 6.01
